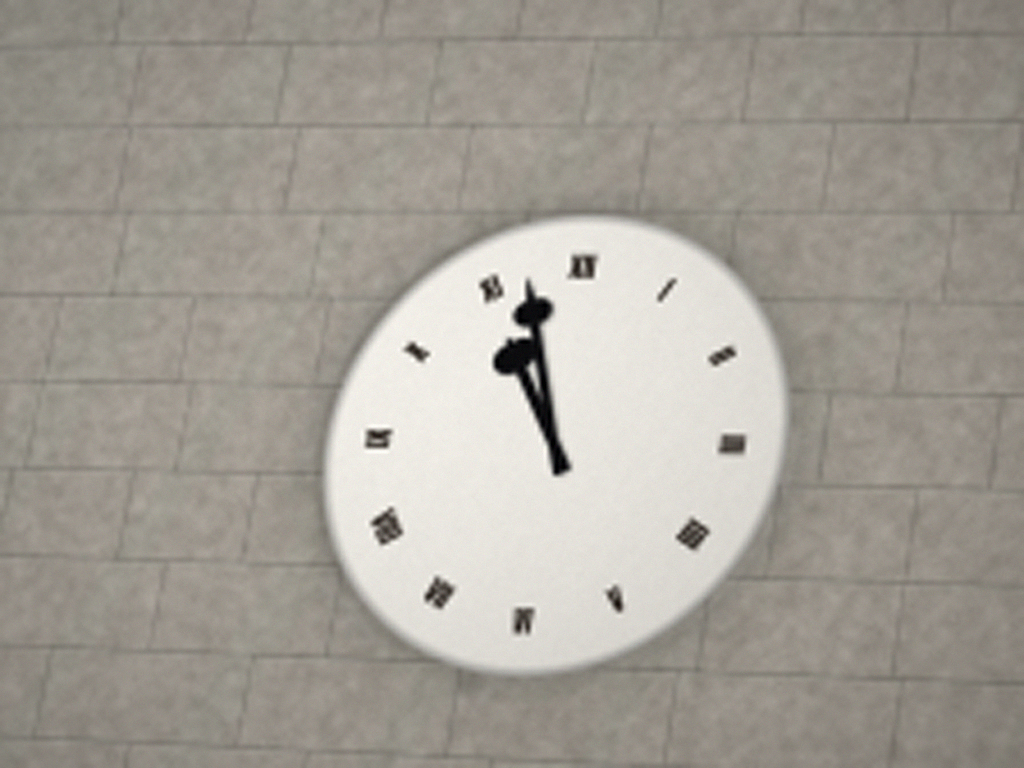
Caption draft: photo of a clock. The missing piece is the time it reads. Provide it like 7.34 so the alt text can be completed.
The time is 10.57
